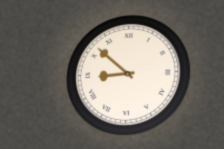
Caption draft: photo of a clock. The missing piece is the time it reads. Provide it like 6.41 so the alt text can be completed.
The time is 8.52
